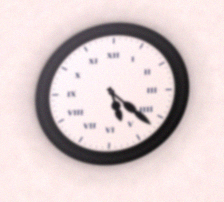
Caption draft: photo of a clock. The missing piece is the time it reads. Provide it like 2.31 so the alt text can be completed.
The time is 5.22
